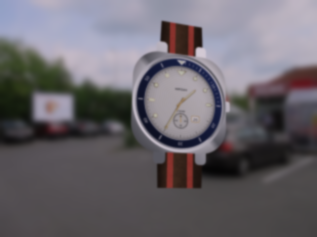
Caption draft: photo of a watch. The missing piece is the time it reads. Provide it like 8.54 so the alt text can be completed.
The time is 1.35
